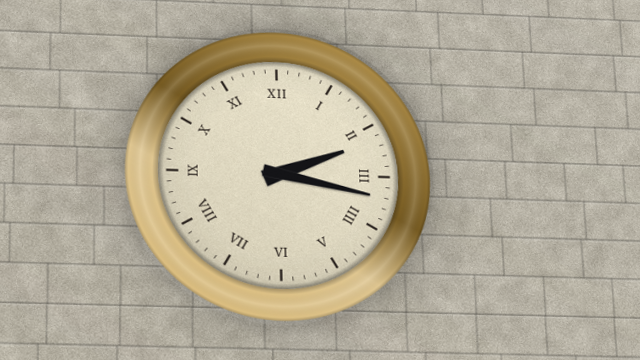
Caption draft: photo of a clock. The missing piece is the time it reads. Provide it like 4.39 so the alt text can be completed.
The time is 2.17
